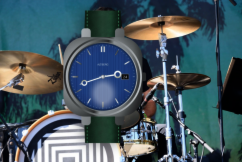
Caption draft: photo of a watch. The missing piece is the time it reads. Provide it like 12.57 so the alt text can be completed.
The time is 2.42
